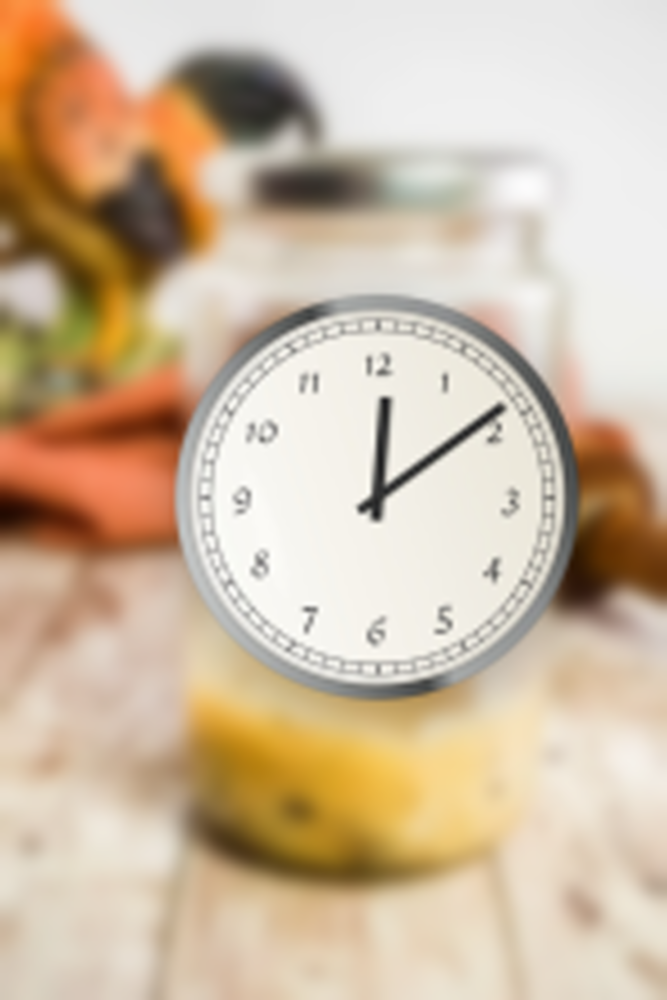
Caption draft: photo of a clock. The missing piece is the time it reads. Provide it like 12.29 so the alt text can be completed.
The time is 12.09
